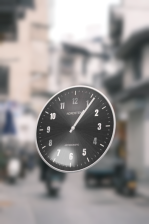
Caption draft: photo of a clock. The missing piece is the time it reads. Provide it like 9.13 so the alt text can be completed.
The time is 1.06
